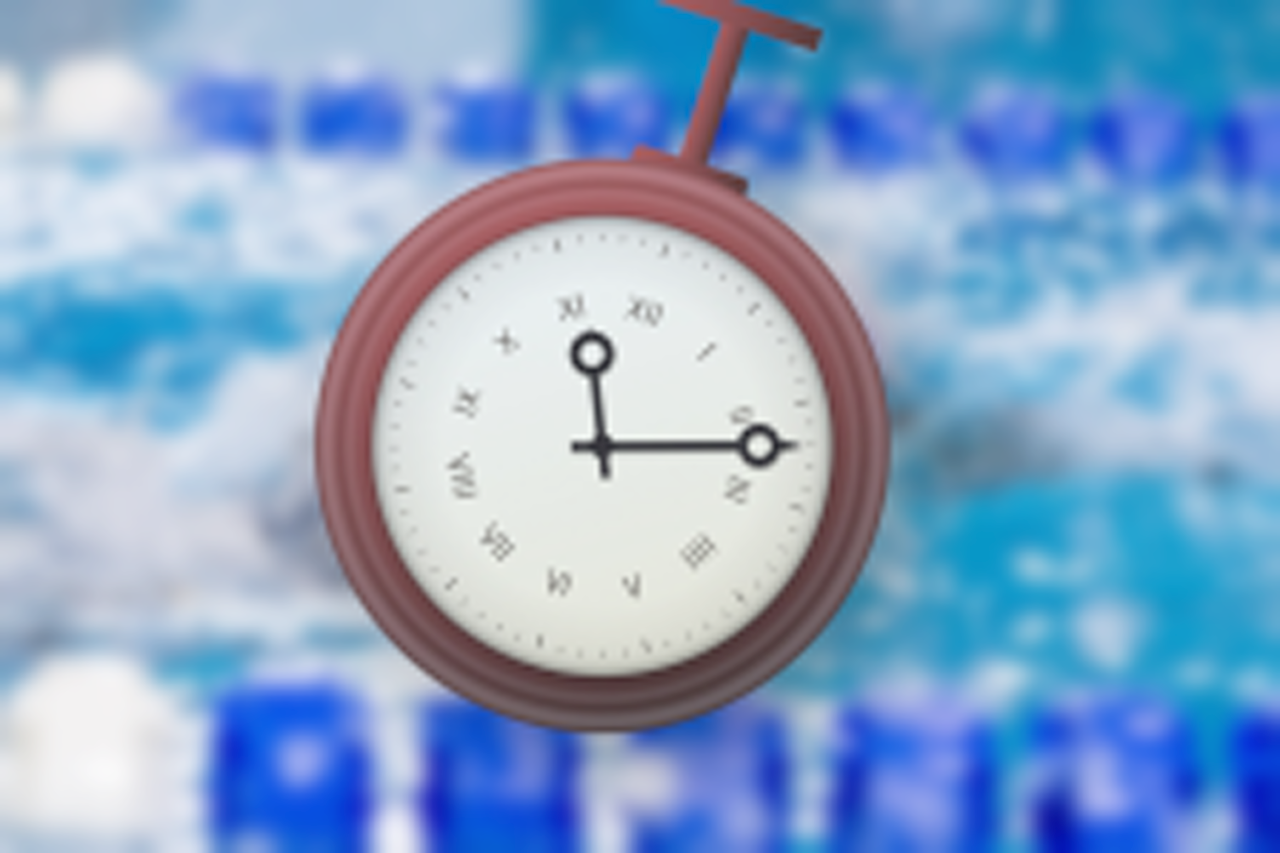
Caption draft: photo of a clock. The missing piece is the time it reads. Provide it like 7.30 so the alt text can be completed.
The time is 11.12
